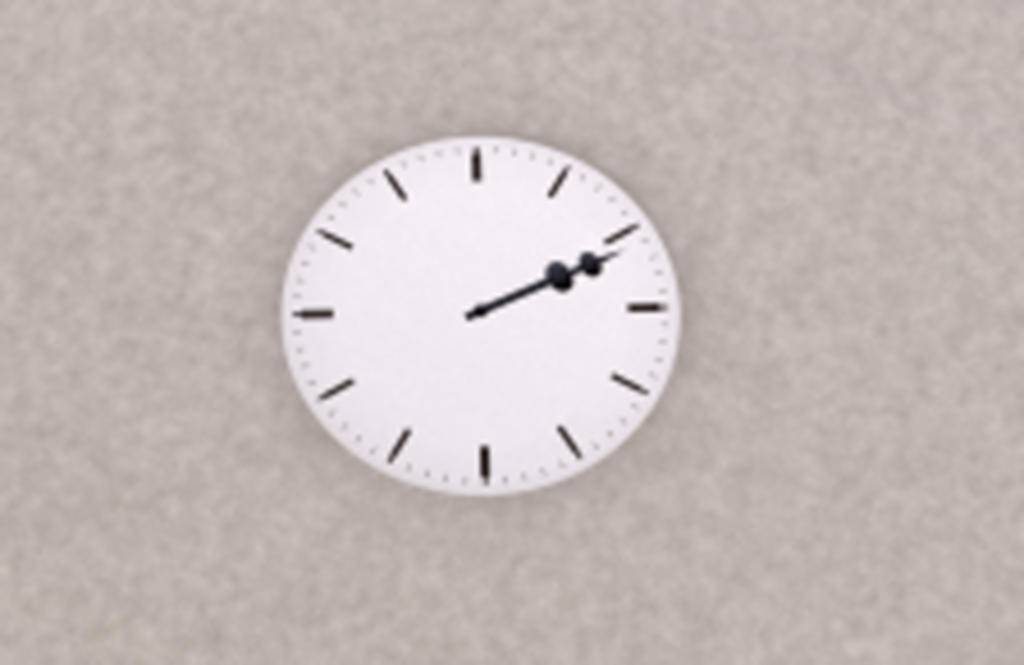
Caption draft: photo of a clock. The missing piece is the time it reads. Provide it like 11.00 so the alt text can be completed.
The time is 2.11
